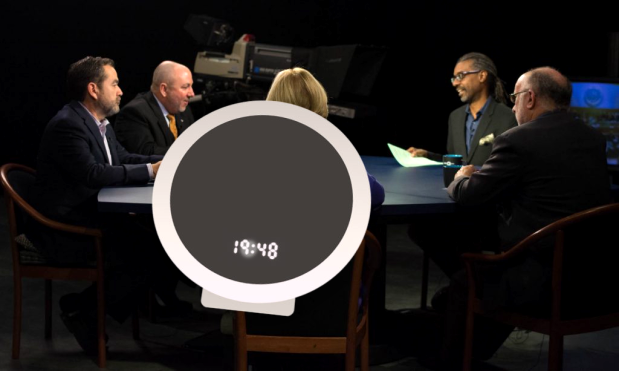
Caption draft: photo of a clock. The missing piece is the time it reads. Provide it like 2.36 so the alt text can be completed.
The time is 19.48
